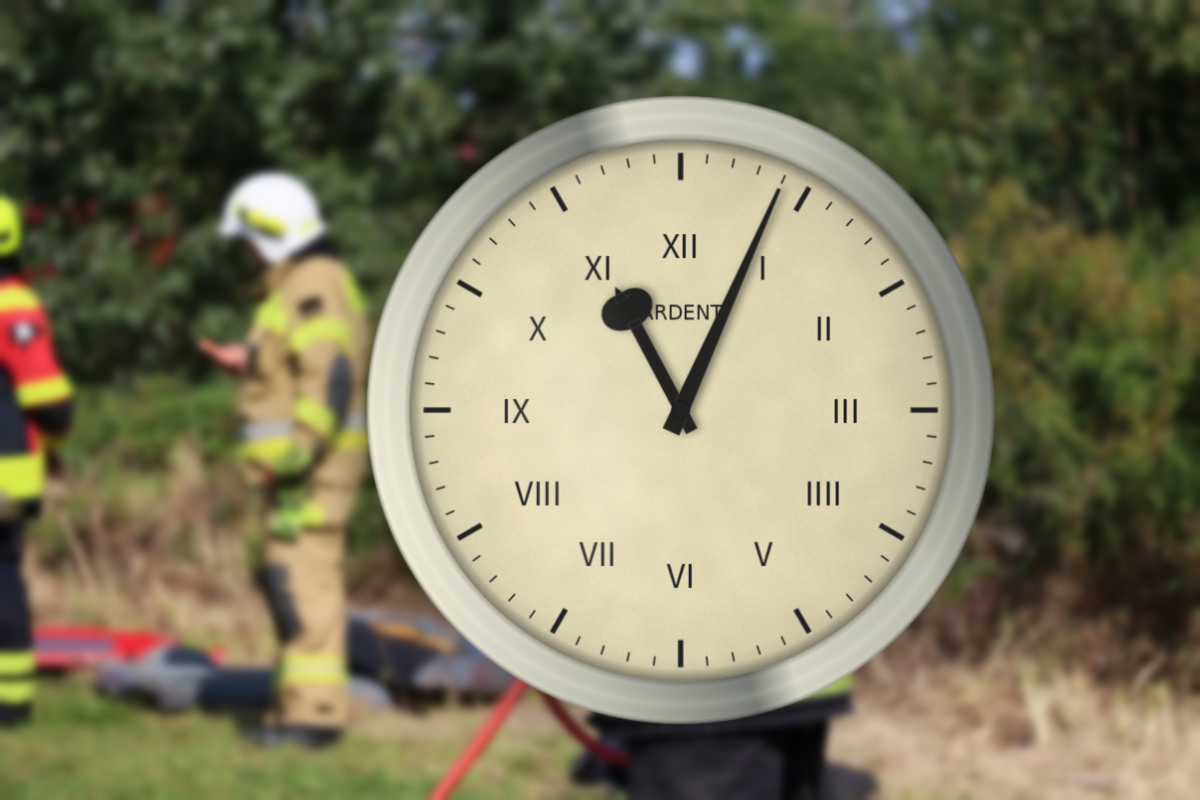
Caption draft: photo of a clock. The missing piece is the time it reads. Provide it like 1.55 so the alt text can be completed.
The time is 11.04
